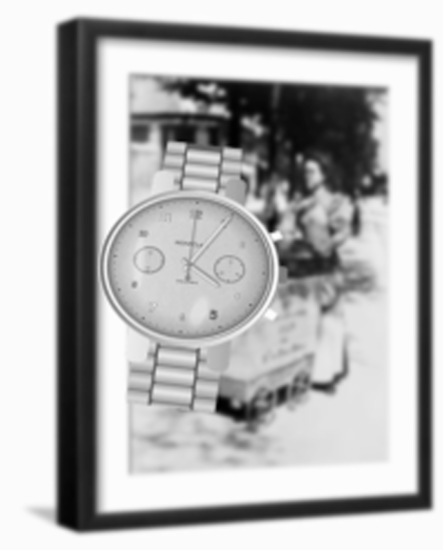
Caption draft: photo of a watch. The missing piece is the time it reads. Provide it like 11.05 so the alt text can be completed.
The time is 4.05
